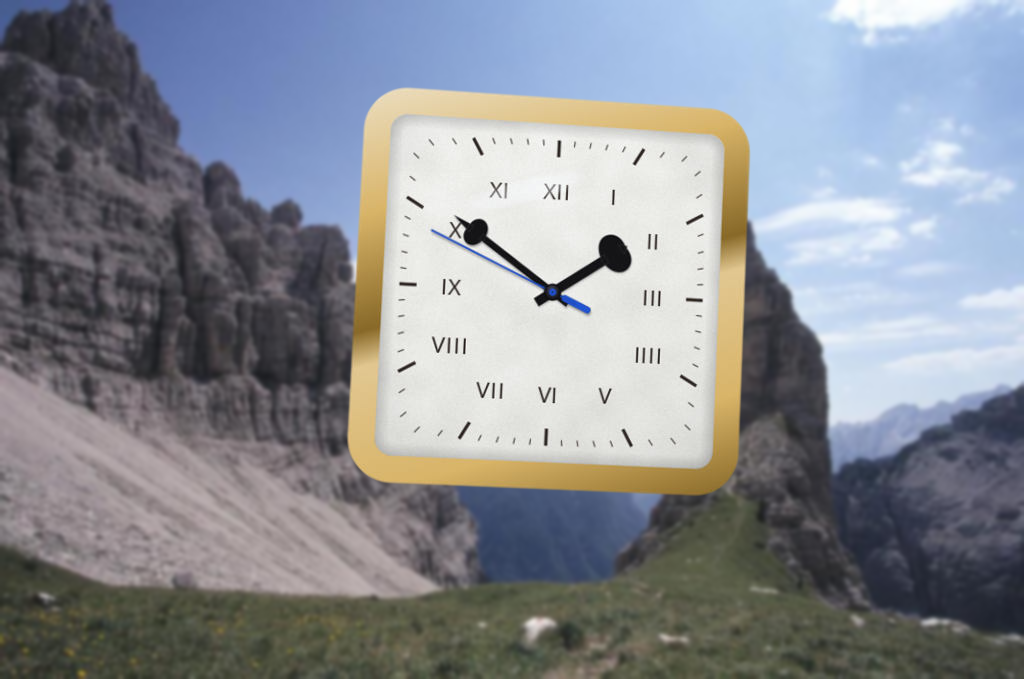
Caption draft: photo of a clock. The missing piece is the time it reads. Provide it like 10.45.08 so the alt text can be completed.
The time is 1.50.49
